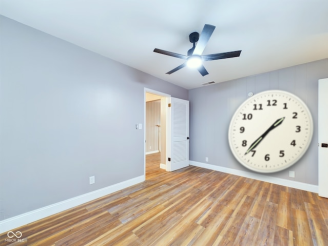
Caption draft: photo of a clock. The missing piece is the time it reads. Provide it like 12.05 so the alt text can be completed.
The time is 1.37
